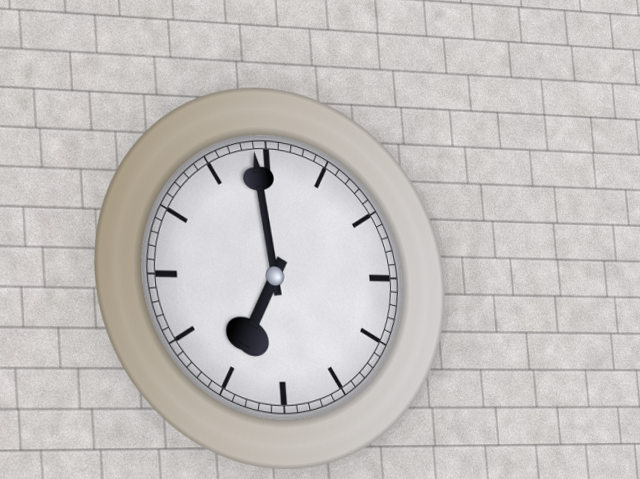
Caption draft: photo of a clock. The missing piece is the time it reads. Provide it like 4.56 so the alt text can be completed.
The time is 6.59
